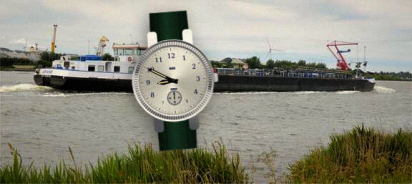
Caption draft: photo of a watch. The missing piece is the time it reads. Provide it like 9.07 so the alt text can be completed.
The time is 8.50
